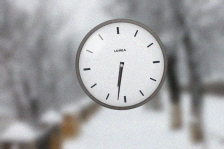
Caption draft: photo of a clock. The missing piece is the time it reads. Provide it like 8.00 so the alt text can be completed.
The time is 6.32
